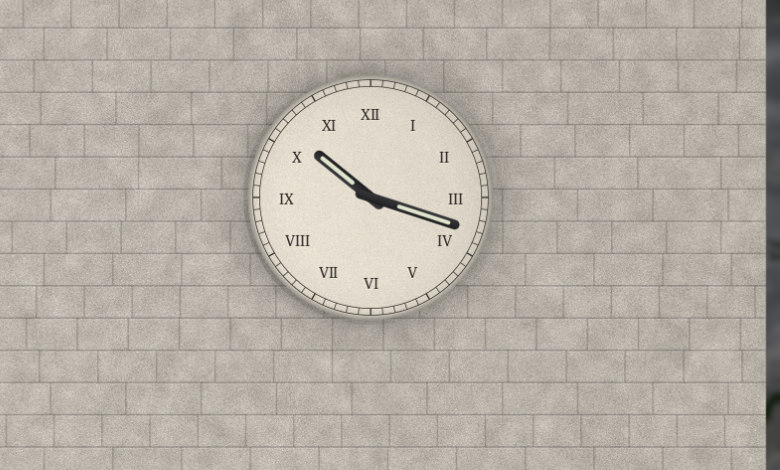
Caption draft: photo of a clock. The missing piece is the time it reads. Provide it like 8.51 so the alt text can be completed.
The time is 10.18
